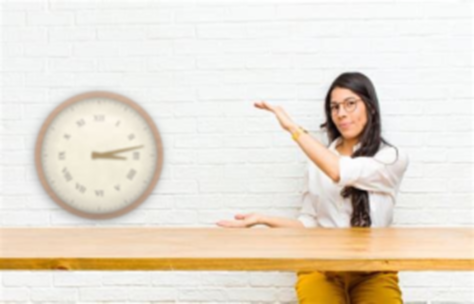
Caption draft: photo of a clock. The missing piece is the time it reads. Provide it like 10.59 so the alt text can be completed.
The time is 3.13
